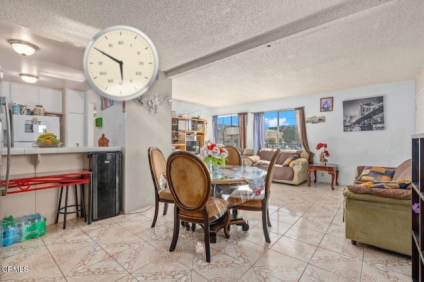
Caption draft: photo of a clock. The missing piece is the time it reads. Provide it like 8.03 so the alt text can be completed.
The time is 5.50
